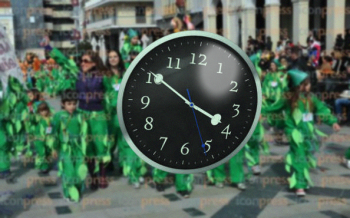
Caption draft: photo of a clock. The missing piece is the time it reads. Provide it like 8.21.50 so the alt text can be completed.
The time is 3.50.26
